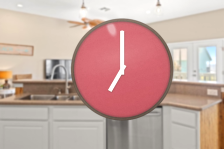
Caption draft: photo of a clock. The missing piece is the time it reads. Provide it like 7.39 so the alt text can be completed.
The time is 7.00
